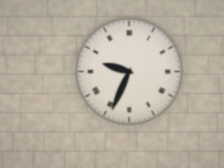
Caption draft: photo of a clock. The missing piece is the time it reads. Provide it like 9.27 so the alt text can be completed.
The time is 9.34
